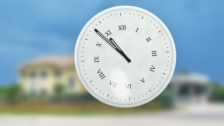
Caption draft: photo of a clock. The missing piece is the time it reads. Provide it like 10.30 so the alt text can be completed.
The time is 10.53
